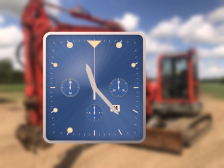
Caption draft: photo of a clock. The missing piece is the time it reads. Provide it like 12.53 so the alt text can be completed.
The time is 11.23
